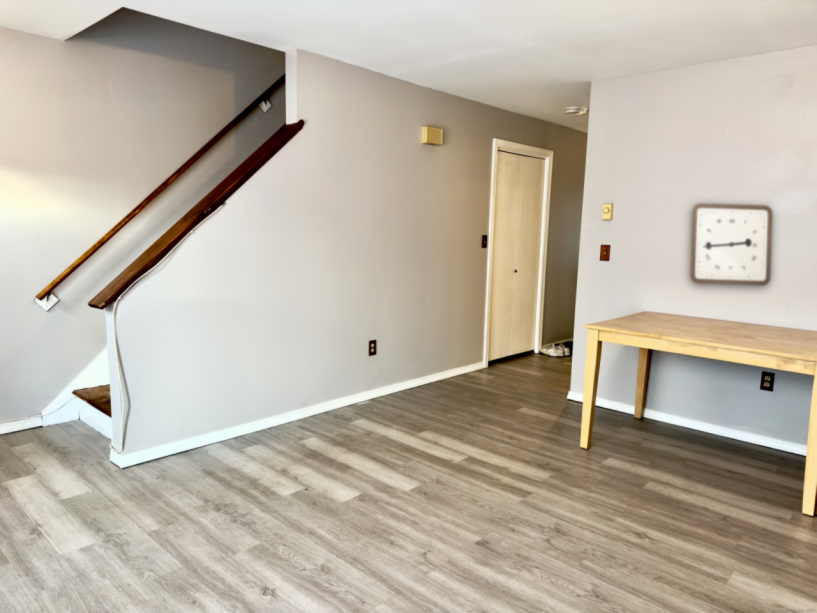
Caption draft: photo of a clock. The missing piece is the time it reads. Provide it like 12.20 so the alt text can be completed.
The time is 2.44
